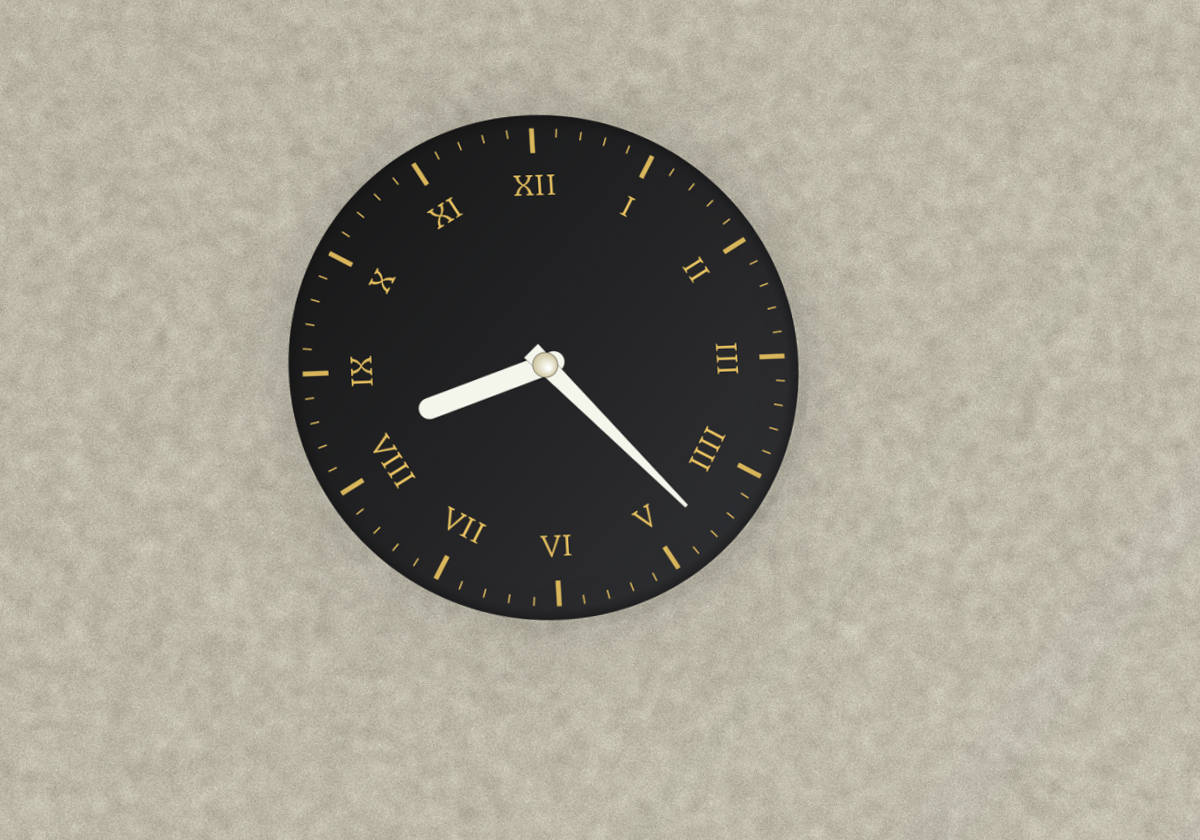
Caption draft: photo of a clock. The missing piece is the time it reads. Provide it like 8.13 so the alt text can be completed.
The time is 8.23
